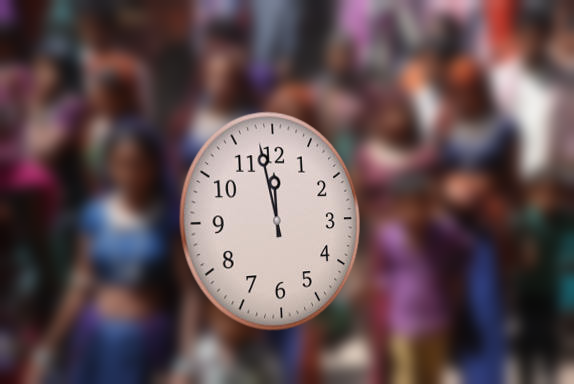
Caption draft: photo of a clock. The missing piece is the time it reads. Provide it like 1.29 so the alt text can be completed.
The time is 11.58
